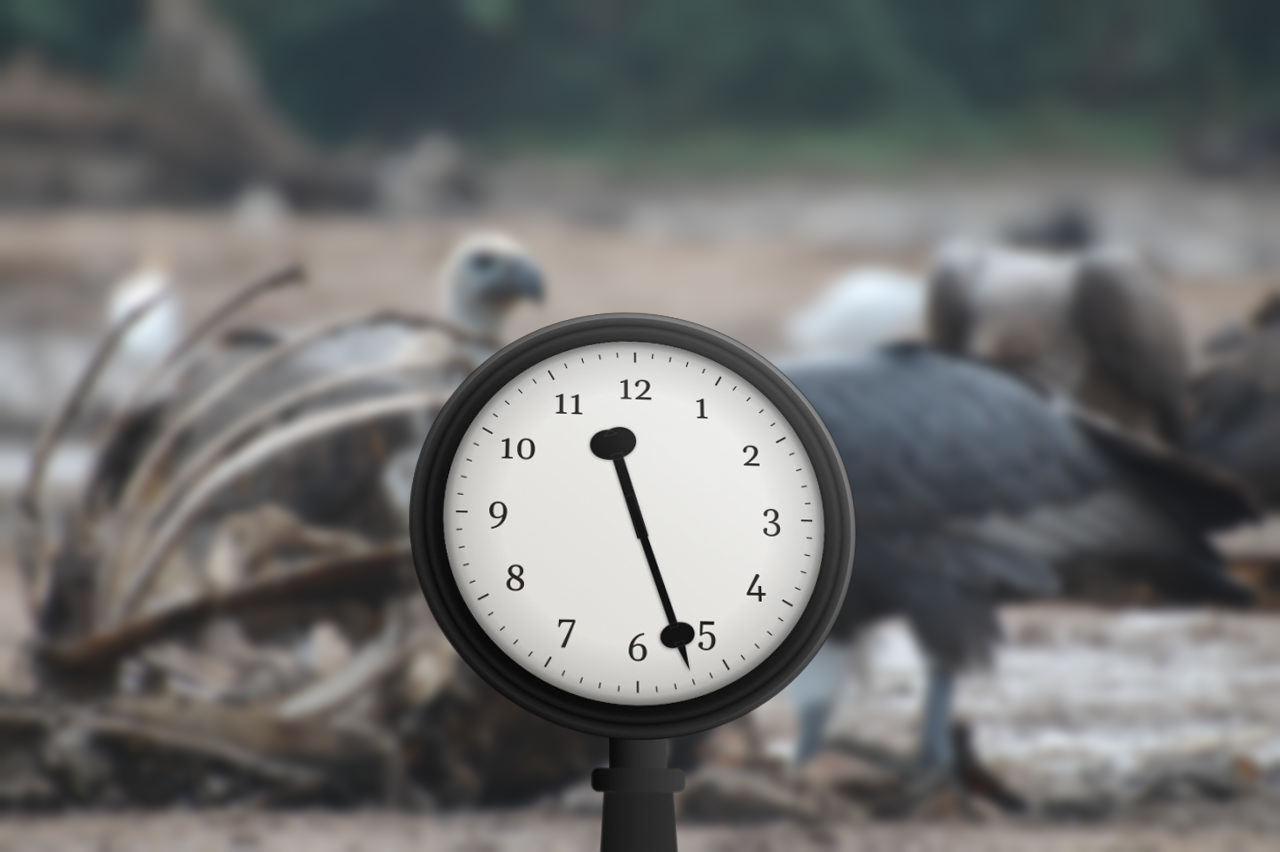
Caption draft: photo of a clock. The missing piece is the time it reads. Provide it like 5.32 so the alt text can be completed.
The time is 11.27
